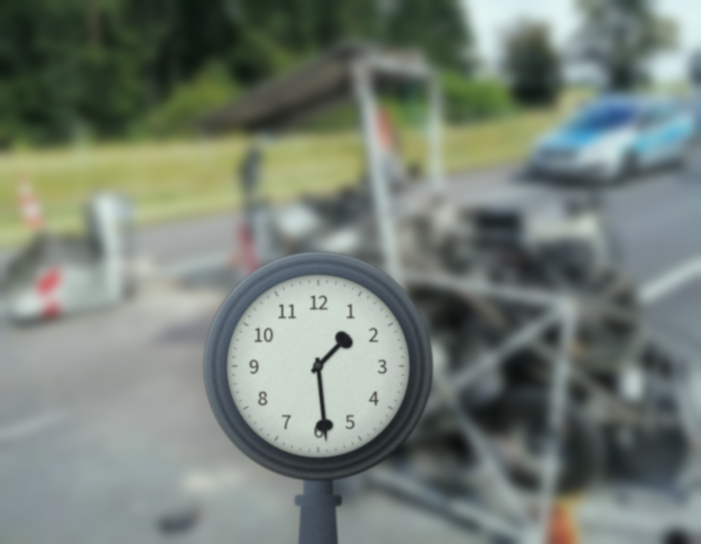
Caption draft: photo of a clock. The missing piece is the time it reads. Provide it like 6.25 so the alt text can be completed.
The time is 1.29
